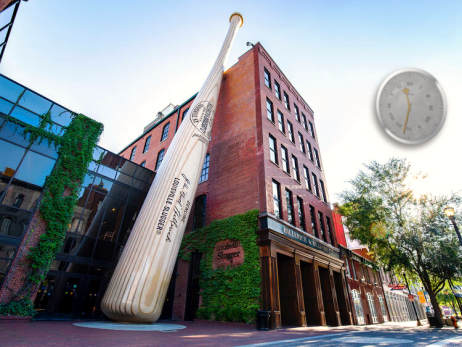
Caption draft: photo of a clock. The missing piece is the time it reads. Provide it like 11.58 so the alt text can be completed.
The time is 11.32
